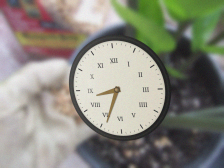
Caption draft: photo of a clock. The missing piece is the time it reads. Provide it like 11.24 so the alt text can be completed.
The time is 8.34
